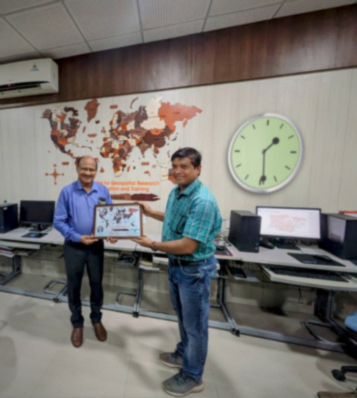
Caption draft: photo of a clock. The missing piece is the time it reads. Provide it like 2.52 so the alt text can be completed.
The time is 1.29
